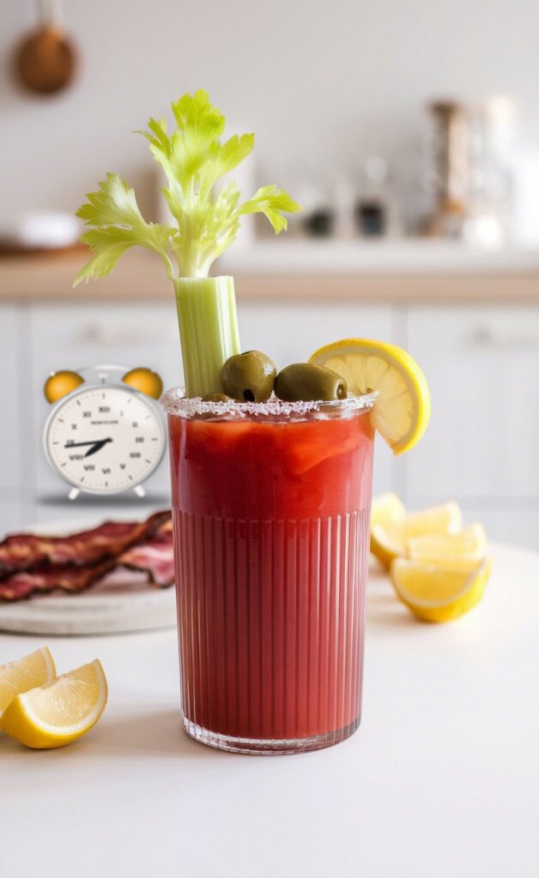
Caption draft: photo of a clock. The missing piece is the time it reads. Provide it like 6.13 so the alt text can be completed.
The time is 7.44
